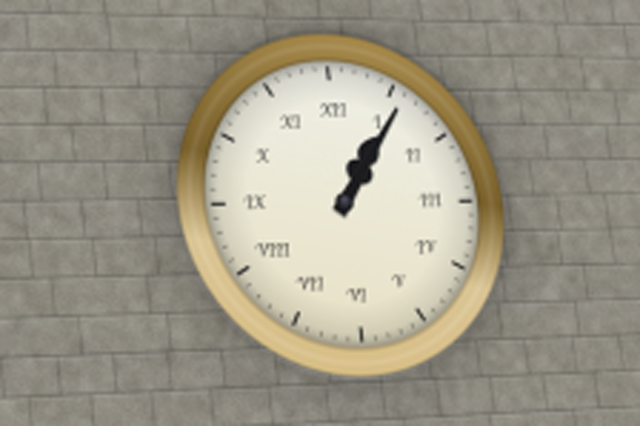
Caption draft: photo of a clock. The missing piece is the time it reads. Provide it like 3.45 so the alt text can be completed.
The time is 1.06
